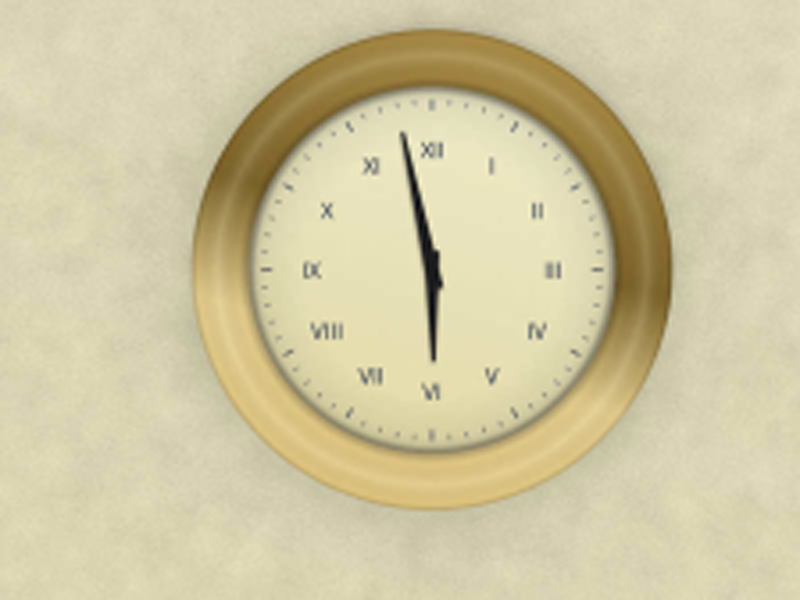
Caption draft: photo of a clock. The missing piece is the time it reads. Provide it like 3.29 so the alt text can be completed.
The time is 5.58
